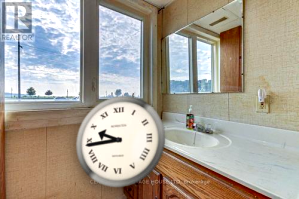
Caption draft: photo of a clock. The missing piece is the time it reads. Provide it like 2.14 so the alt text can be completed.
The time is 9.44
